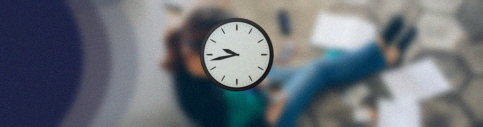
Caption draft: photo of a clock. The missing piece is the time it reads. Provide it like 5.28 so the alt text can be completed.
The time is 9.43
